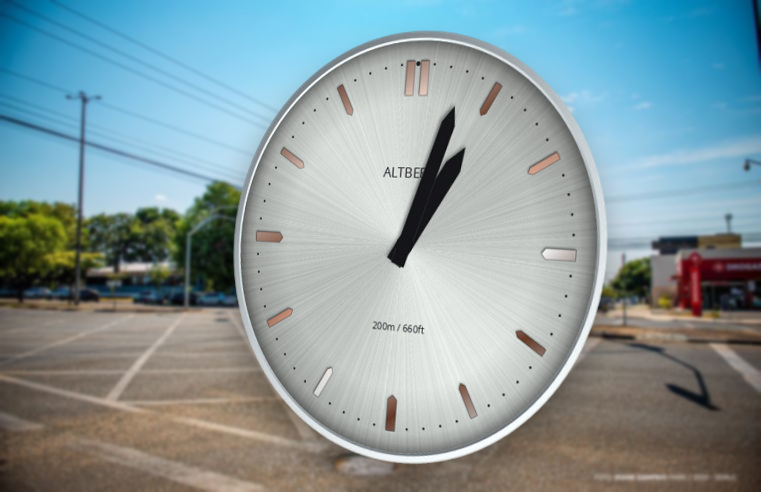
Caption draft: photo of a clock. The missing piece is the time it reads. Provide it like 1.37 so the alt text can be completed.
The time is 1.03
